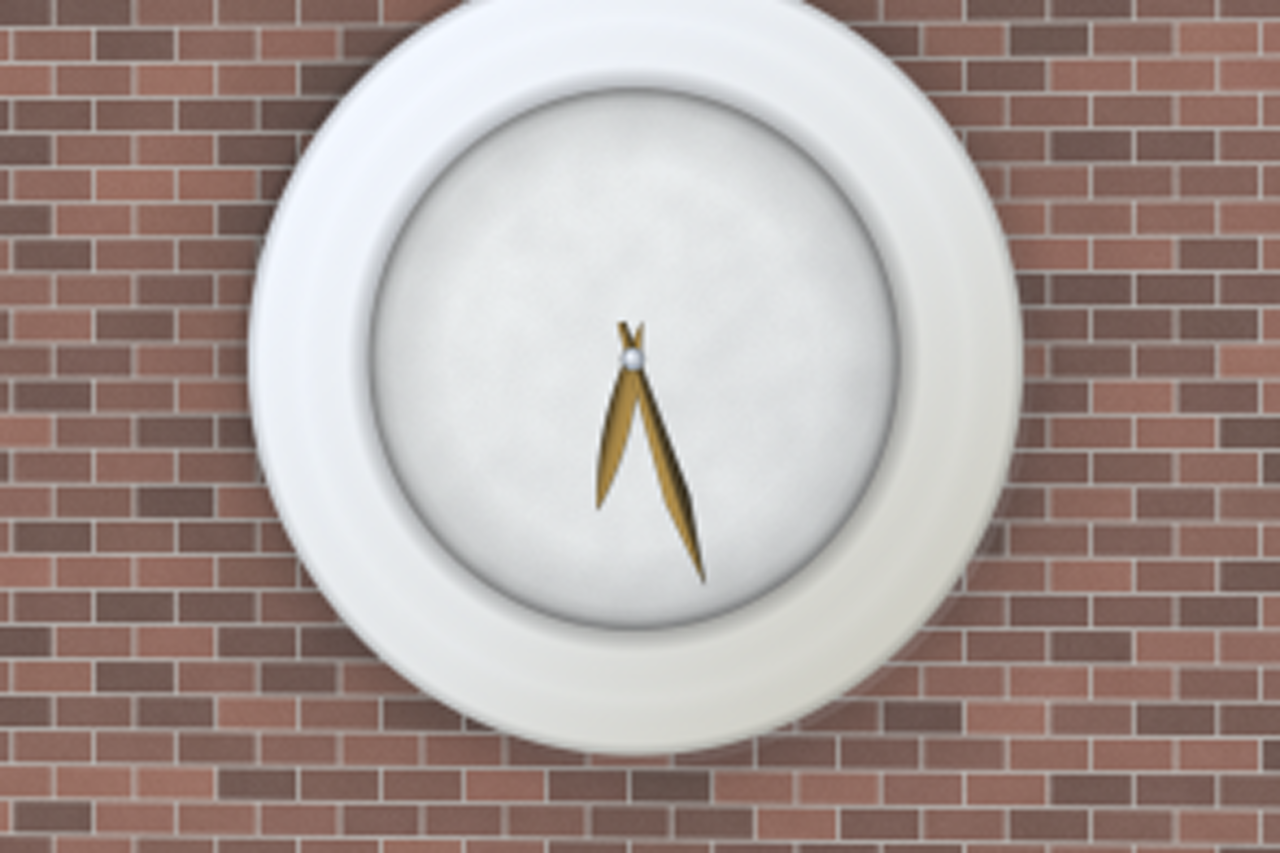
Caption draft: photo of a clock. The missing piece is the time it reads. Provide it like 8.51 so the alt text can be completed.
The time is 6.27
